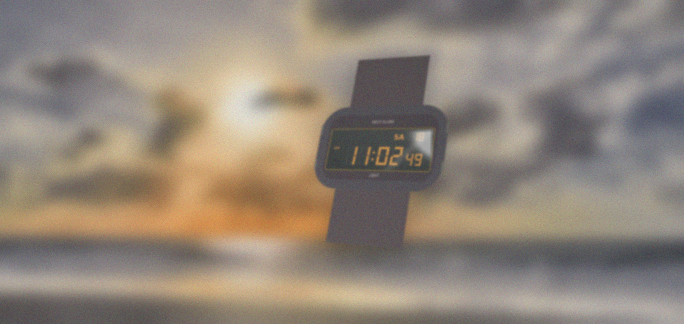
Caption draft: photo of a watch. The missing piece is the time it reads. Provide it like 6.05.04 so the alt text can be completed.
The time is 11.02.49
